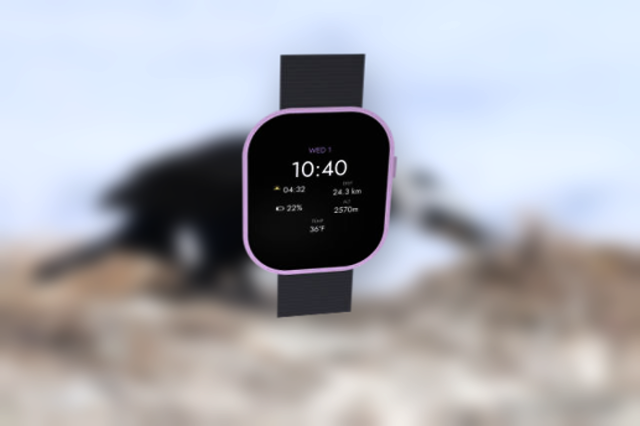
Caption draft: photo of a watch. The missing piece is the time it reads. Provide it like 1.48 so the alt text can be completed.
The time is 10.40
